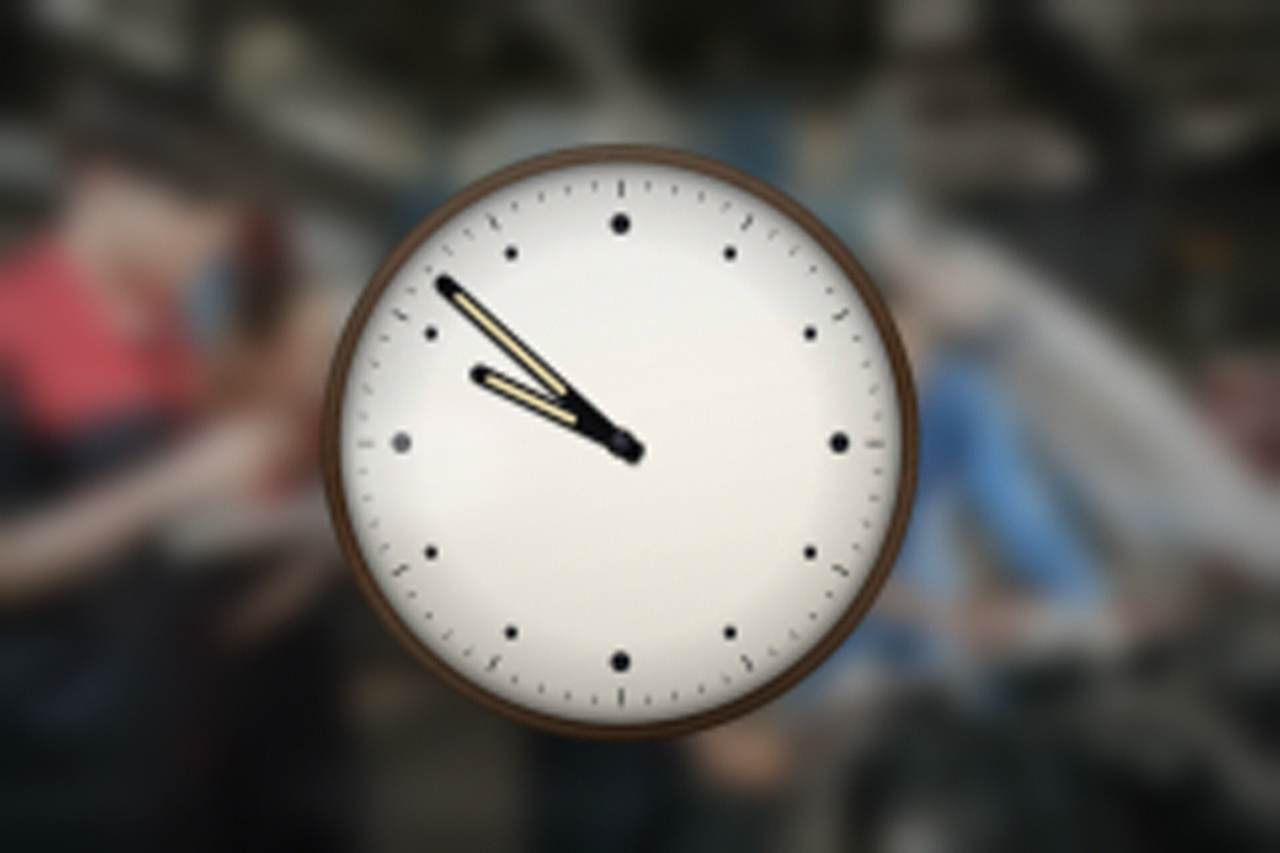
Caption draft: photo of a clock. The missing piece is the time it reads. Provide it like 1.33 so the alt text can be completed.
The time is 9.52
